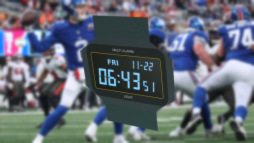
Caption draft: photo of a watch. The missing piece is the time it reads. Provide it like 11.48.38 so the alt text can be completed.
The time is 6.43.51
